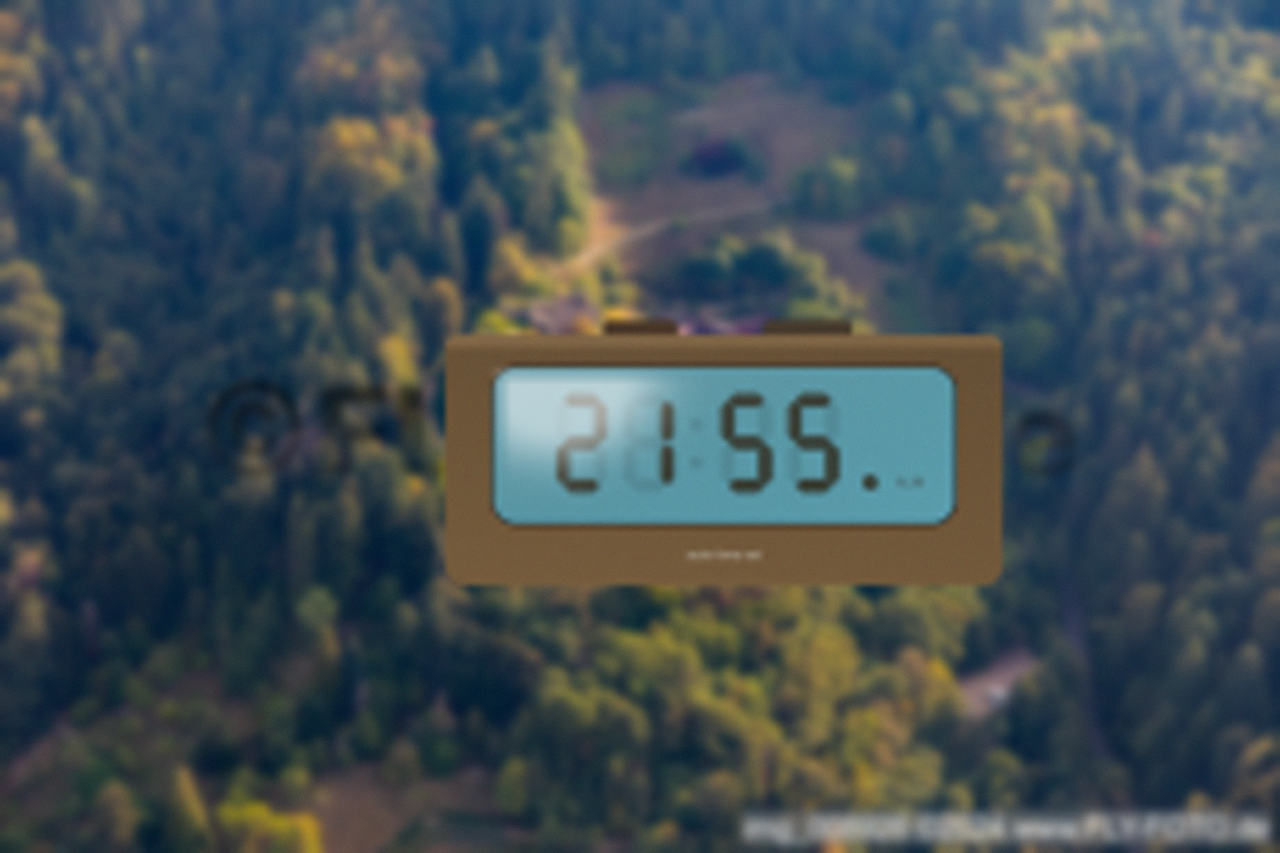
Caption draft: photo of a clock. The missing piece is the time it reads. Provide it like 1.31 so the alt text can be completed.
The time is 21.55
